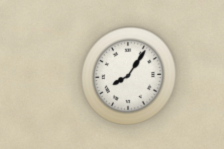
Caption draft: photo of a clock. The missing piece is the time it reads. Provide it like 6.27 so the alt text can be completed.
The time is 8.06
